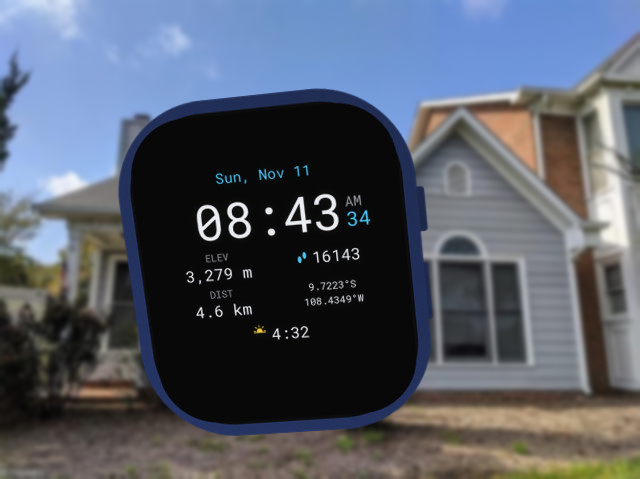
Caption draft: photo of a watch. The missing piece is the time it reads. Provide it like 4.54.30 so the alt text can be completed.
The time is 8.43.34
